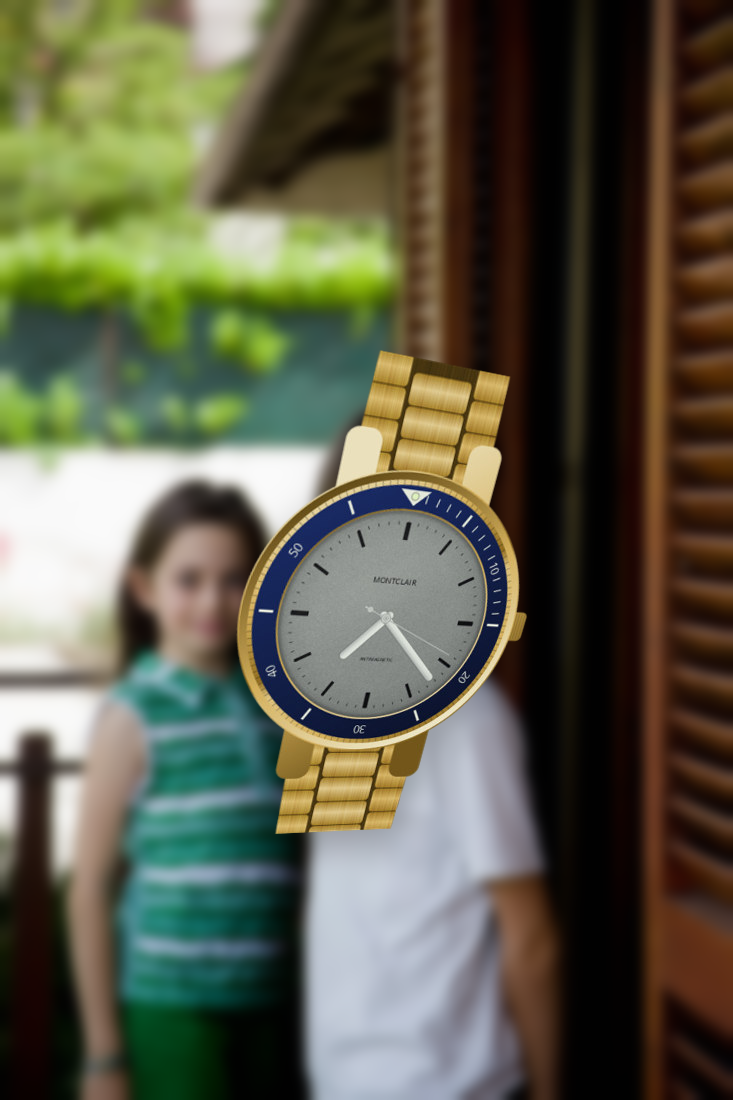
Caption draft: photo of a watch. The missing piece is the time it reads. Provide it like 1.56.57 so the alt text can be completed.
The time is 7.22.19
